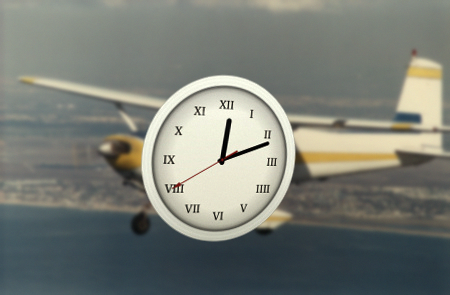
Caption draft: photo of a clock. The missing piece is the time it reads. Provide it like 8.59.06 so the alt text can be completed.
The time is 12.11.40
